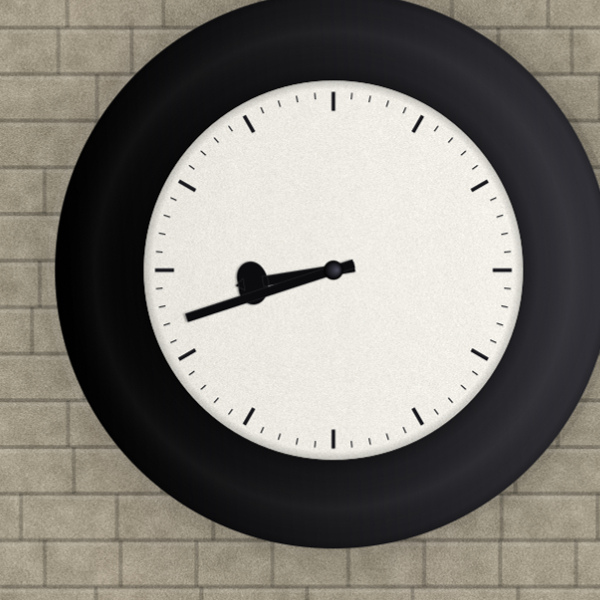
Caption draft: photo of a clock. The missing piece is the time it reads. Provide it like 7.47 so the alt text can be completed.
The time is 8.42
